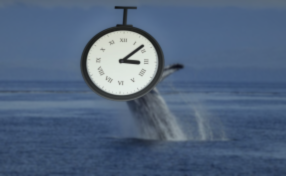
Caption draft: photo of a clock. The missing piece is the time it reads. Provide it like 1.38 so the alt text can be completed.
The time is 3.08
